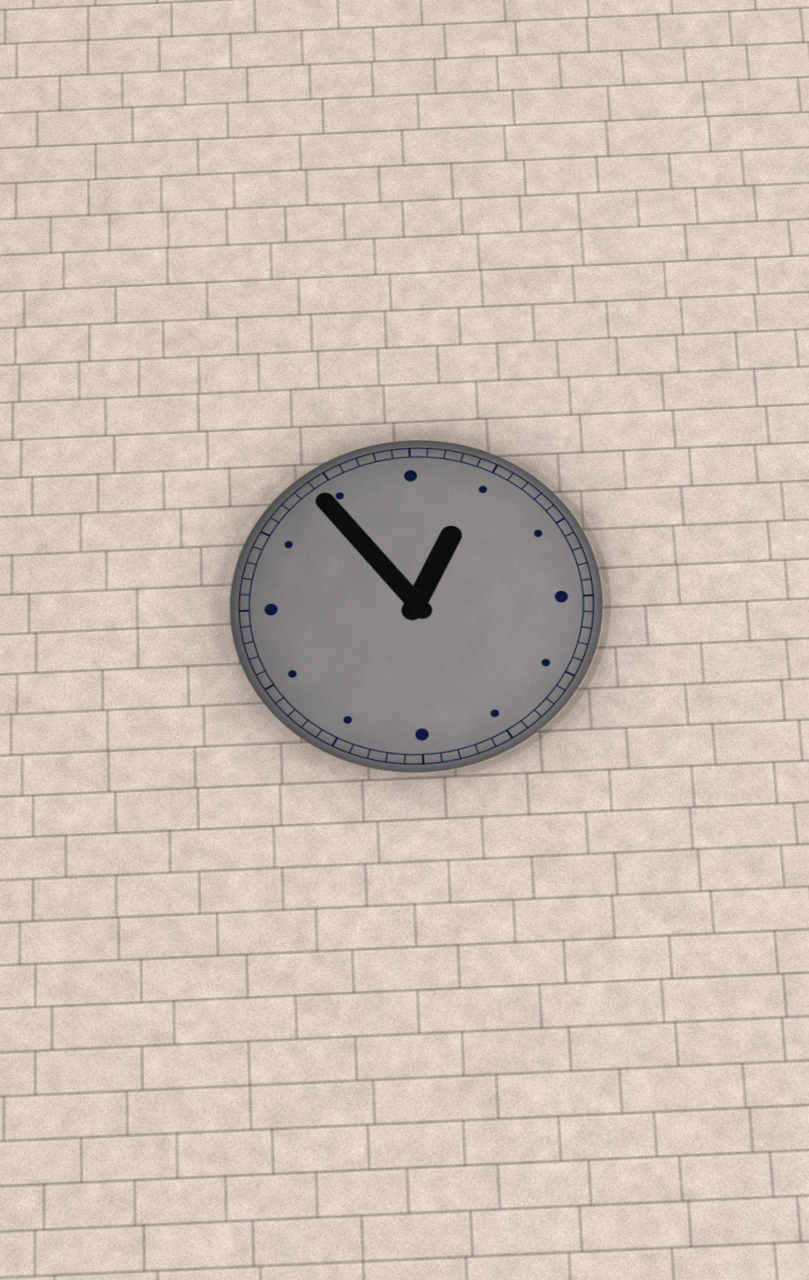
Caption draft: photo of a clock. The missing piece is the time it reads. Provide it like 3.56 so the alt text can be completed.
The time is 12.54
